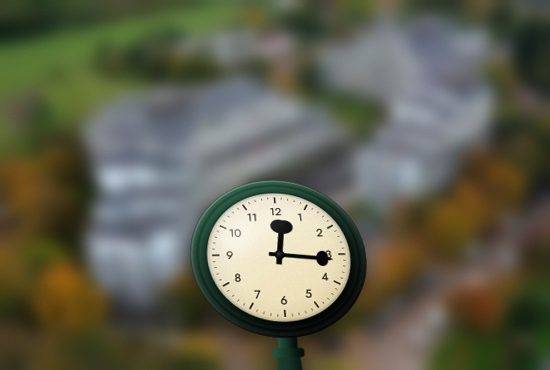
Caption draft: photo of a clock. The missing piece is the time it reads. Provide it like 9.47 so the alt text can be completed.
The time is 12.16
